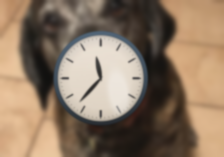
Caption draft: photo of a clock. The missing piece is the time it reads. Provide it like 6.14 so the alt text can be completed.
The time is 11.37
